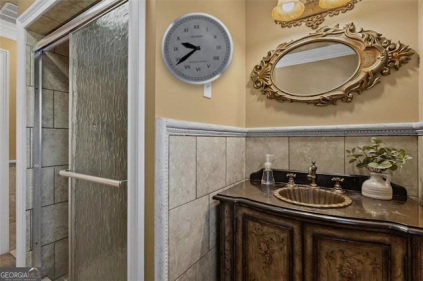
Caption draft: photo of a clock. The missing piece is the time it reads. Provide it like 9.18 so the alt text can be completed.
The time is 9.39
